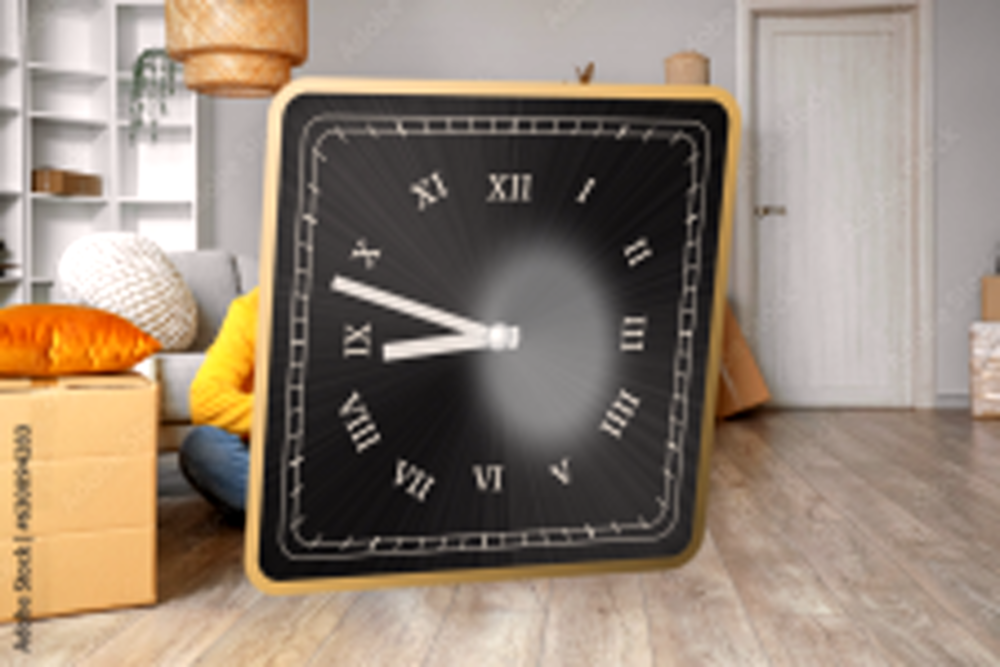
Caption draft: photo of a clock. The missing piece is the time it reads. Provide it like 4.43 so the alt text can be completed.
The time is 8.48
